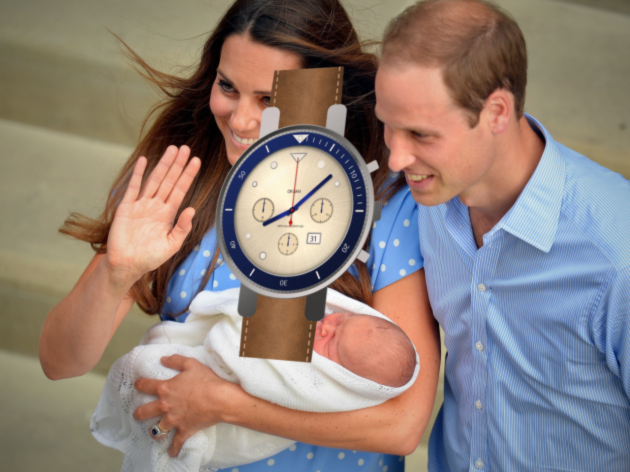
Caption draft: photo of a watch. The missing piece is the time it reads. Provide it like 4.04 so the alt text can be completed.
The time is 8.08
